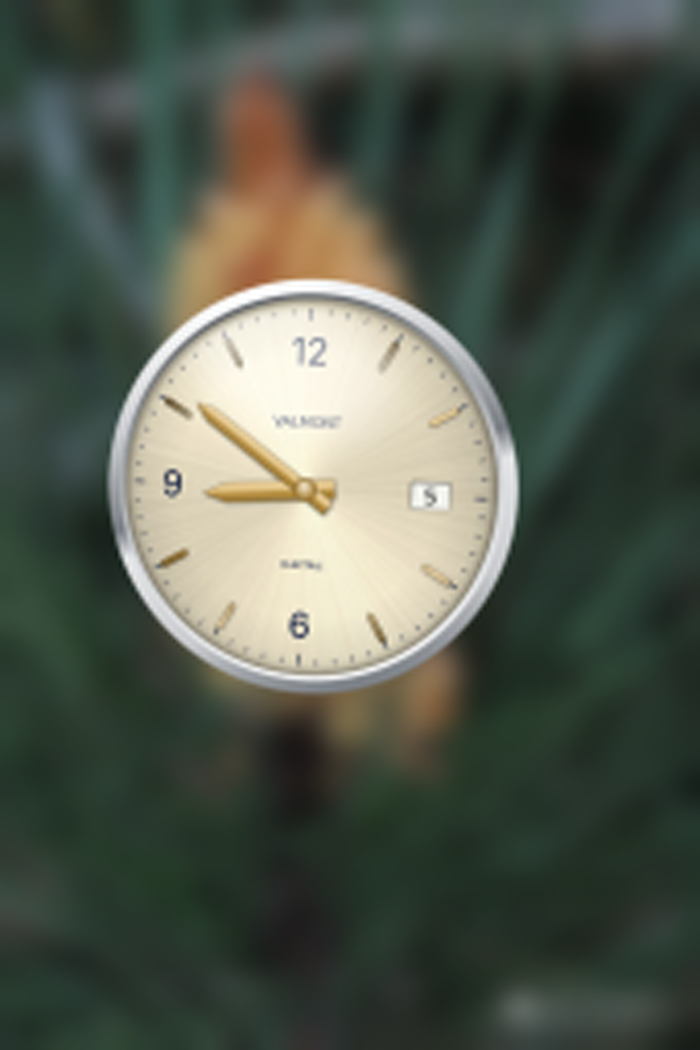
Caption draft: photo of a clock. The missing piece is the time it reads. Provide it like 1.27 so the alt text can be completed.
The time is 8.51
